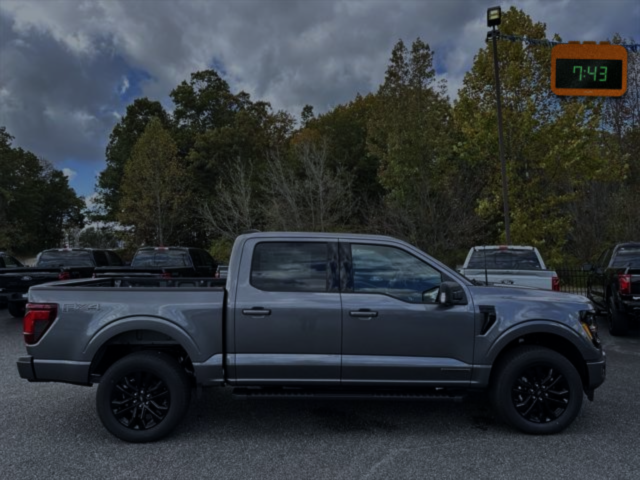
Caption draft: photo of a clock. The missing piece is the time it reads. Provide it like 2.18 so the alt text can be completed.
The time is 7.43
